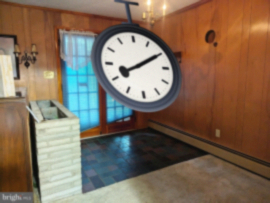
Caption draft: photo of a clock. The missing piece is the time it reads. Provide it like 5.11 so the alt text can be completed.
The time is 8.10
